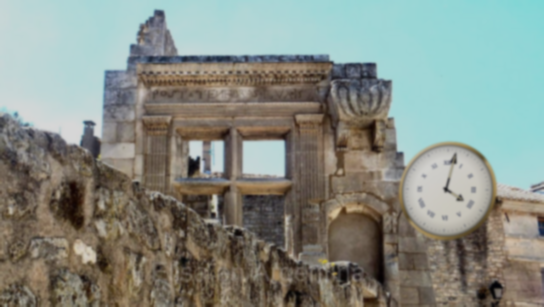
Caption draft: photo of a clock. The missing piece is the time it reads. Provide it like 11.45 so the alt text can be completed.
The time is 4.02
